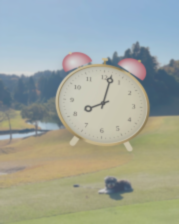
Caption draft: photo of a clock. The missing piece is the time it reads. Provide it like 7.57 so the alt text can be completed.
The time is 8.02
